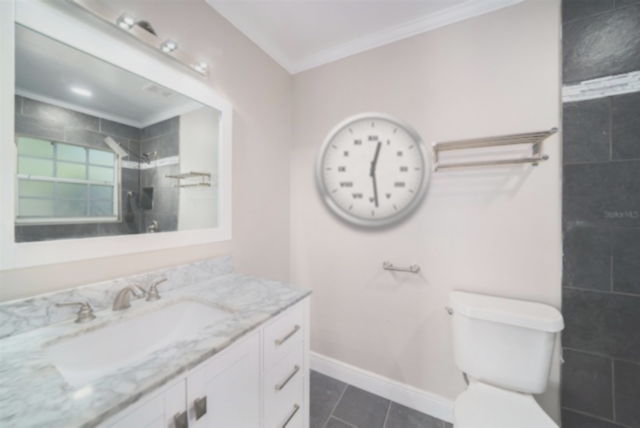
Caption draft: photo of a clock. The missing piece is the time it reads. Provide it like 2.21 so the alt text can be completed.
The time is 12.29
